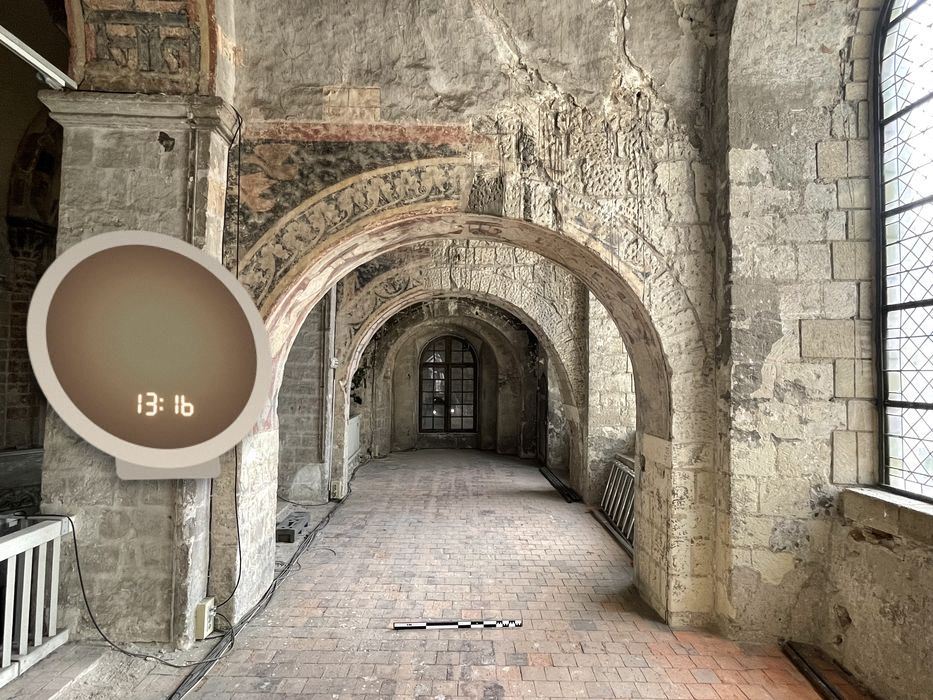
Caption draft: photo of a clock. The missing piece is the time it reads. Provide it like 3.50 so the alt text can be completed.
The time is 13.16
